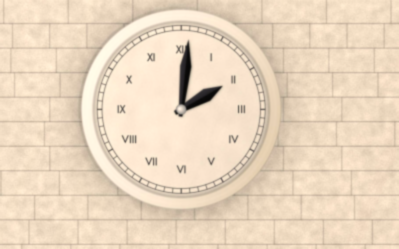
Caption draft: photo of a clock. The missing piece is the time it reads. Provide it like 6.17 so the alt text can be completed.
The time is 2.01
